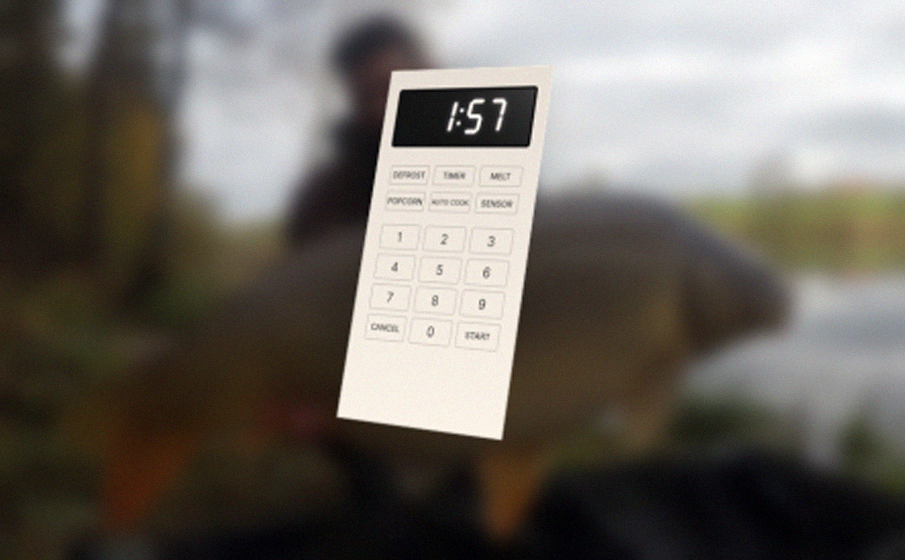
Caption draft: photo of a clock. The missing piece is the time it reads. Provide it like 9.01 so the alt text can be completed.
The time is 1.57
